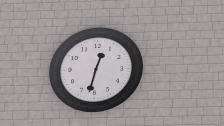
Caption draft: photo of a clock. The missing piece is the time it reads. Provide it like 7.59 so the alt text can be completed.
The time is 12.32
